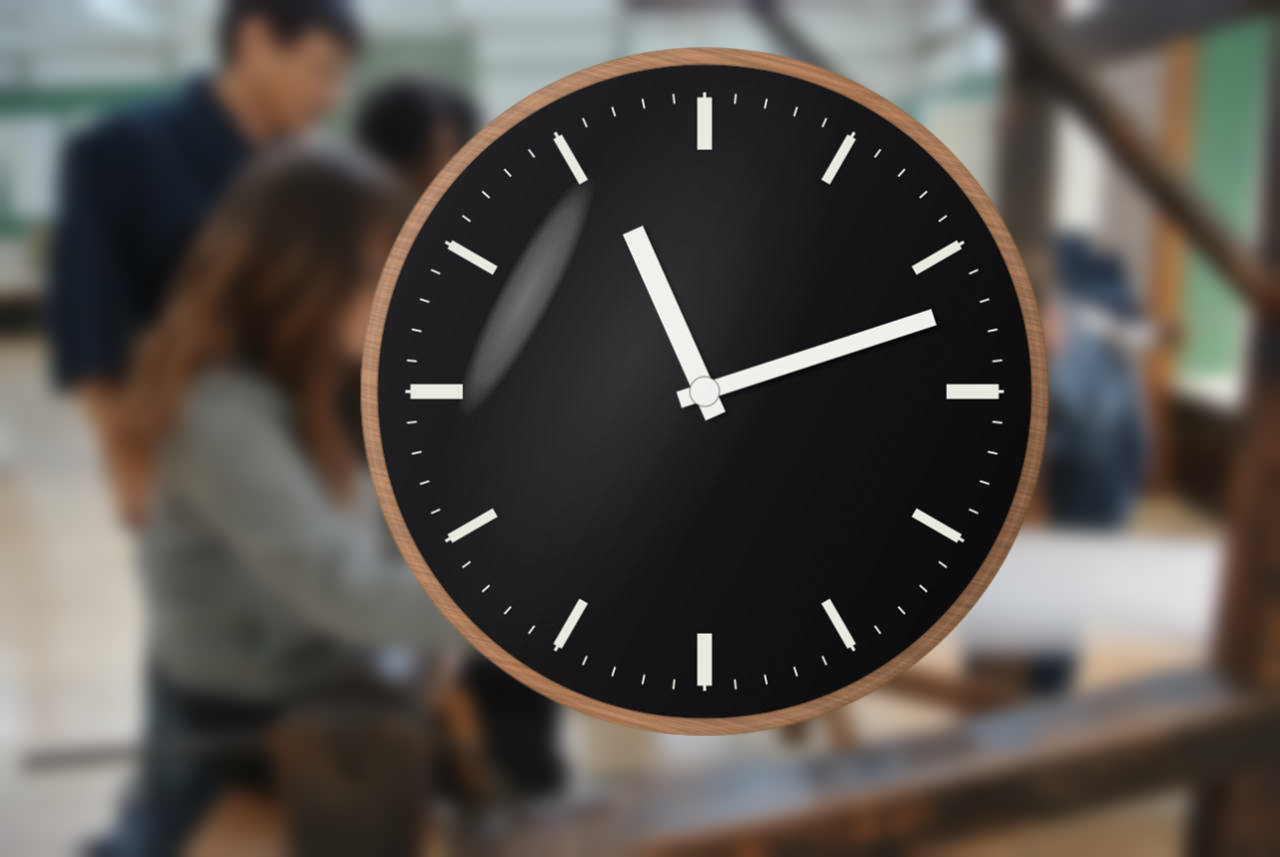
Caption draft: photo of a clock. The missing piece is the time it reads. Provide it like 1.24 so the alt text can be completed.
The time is 11.12
